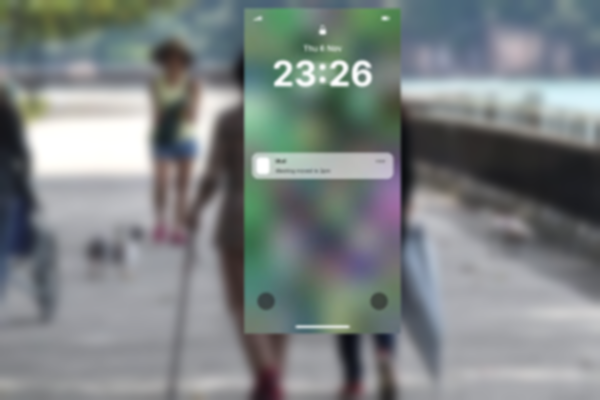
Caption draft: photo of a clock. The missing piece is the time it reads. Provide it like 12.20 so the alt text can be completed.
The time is 23.26
